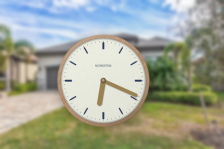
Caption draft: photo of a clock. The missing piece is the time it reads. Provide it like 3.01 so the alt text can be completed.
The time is 6.19
